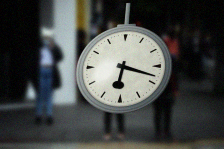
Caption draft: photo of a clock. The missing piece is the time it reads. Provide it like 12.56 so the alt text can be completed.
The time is 6.18
